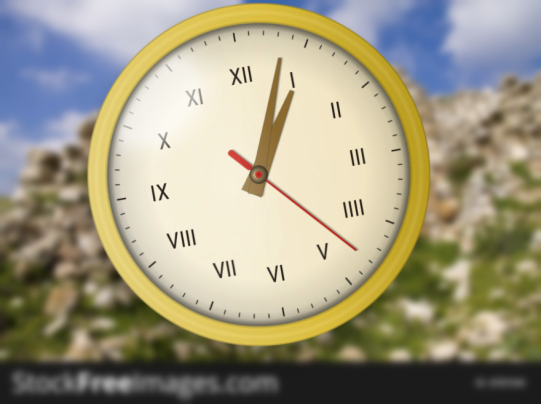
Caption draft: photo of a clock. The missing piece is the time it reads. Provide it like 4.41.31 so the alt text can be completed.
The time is 1.03.23
